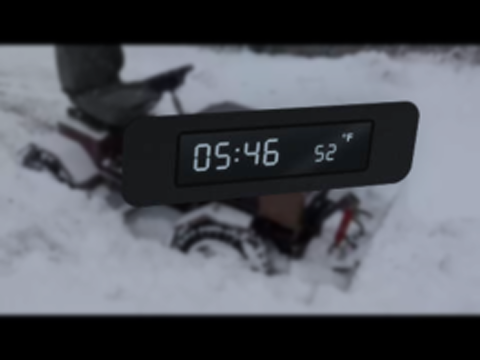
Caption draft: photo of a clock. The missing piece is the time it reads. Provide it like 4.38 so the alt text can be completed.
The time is 5.46
